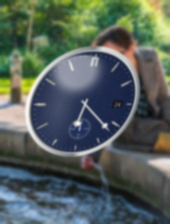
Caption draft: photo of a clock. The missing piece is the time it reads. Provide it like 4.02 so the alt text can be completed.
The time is 6.22
